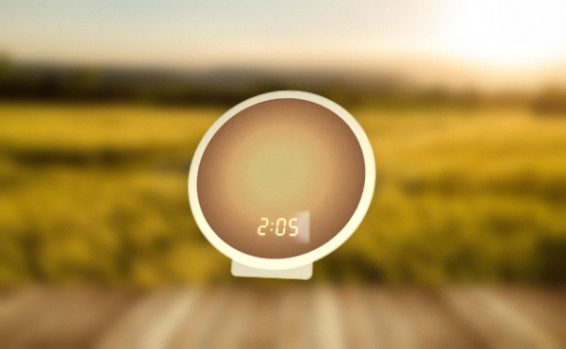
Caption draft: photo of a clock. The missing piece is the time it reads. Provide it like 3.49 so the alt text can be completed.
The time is 2.05
